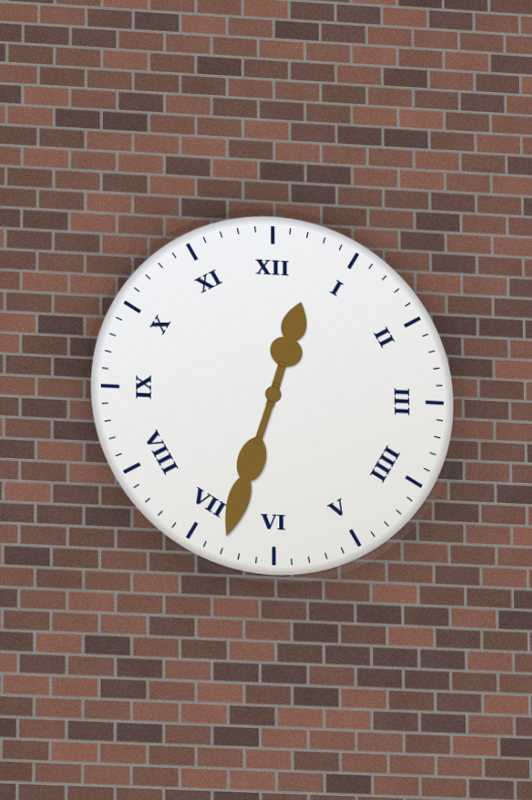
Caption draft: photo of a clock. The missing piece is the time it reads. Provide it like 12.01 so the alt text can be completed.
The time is 12.33
